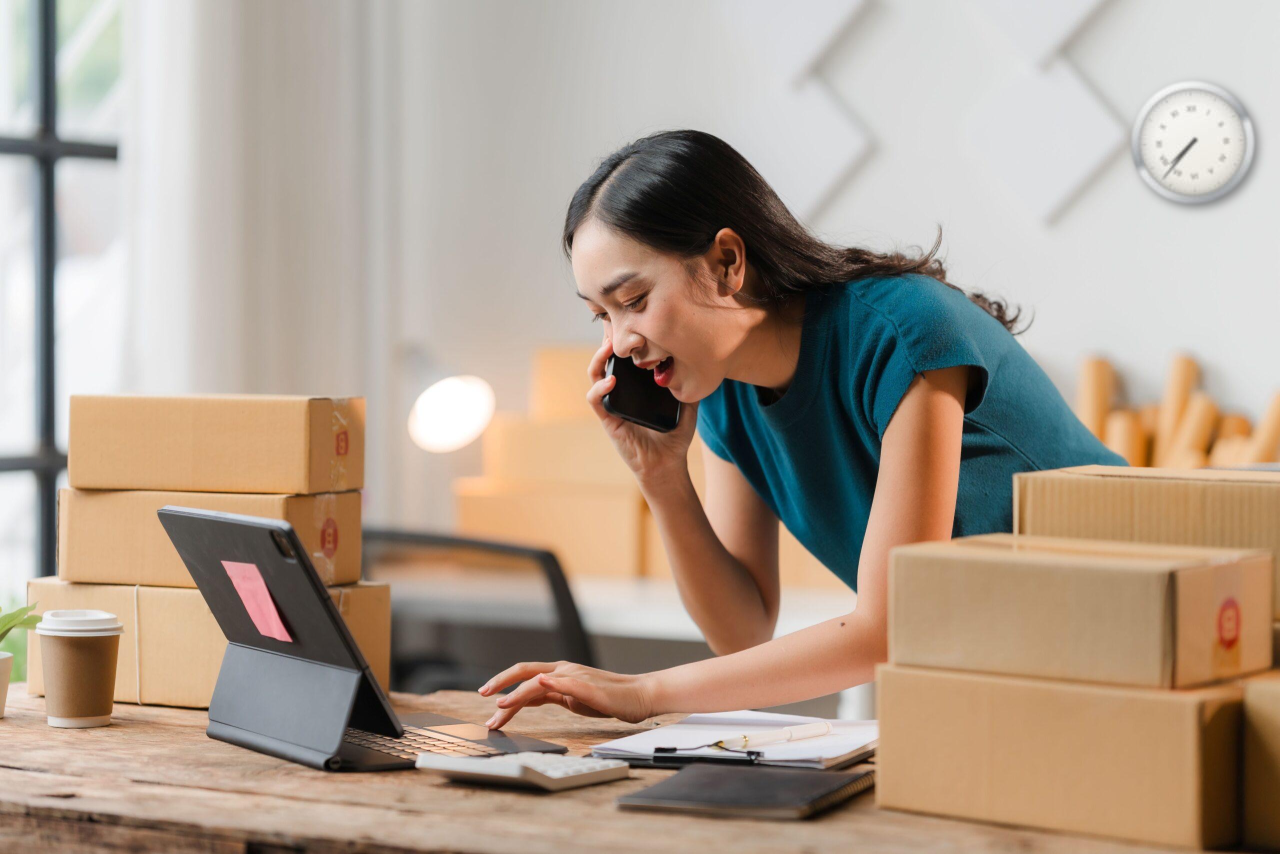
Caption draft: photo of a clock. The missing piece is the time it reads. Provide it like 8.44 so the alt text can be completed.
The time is 7.37
